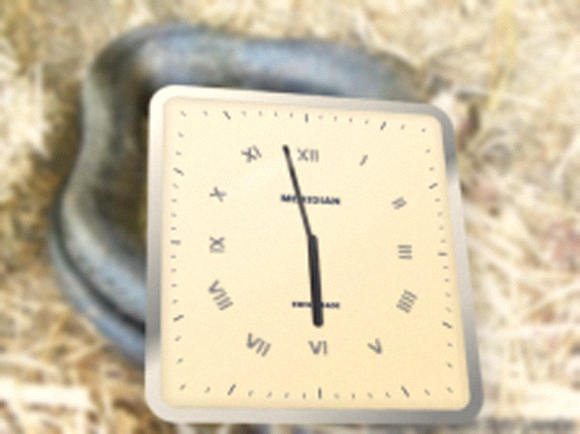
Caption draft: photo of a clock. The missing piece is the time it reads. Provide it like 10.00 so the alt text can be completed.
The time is 5.58
